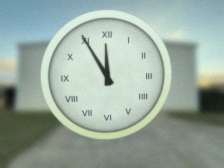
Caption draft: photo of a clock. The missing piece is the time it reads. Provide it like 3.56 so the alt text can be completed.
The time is 11.55
